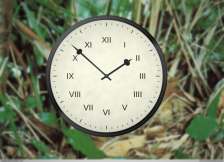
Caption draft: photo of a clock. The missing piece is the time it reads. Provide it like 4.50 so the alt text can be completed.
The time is 1.52
